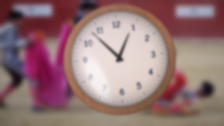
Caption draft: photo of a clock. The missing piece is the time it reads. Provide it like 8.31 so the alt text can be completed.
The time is 12.53
